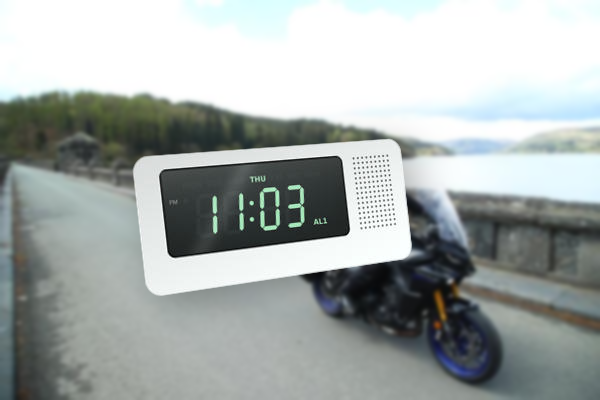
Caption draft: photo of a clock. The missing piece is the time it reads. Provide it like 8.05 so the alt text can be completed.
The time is 11.03
